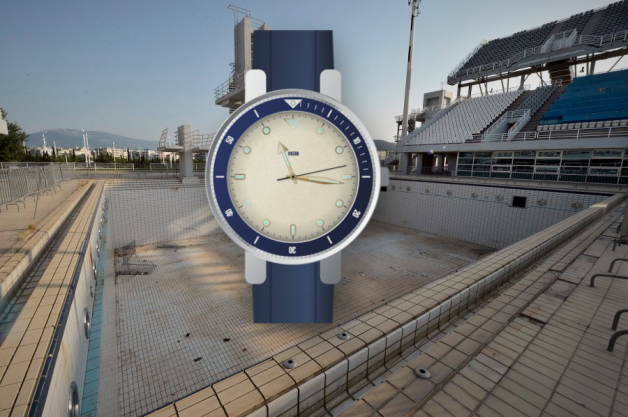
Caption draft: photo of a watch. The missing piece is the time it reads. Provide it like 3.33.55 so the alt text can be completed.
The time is 11.16.13
